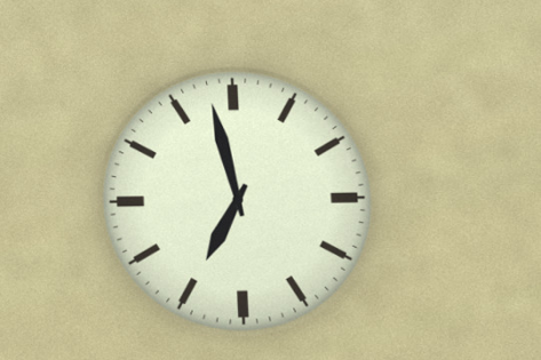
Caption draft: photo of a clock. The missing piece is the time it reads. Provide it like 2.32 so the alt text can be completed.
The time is 6.58
